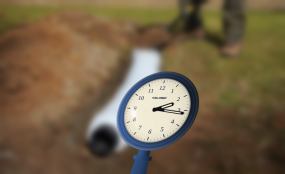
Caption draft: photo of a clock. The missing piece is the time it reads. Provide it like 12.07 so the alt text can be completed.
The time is 2.16
